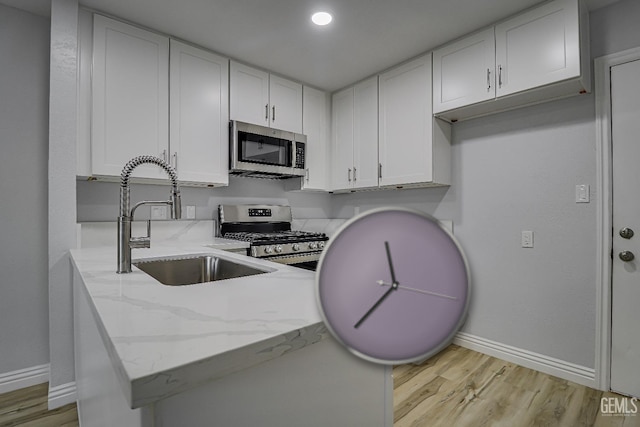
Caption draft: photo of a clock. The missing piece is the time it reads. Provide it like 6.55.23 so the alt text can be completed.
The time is 11.37.17
